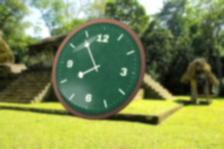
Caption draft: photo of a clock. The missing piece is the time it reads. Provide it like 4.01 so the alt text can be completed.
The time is 7.54
